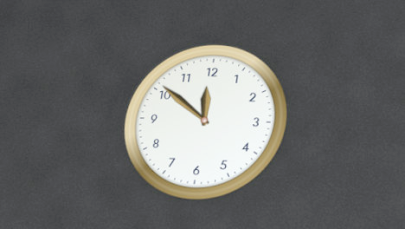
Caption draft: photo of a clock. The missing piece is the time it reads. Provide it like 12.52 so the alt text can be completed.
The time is 11.51
